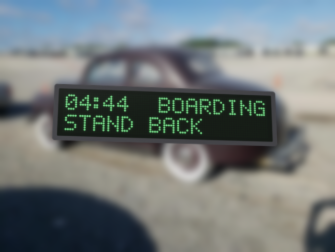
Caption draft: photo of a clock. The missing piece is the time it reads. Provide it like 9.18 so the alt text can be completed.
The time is 4.44
